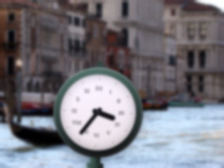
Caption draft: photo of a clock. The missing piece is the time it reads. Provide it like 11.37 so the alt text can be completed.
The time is 3.36
